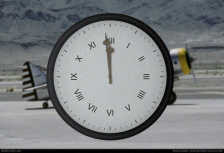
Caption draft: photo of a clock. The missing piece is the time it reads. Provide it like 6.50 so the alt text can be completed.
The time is 11.59
